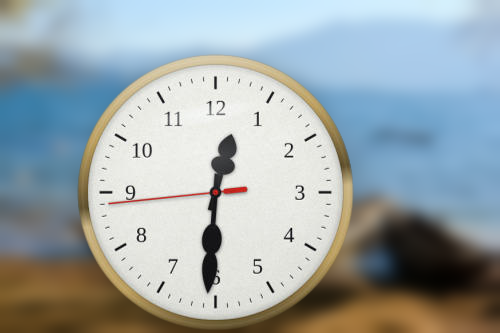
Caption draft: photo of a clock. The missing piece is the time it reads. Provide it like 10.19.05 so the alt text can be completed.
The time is 12.30.44
